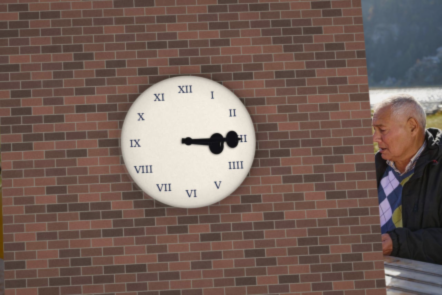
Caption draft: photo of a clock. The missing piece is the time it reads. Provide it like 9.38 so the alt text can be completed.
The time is 3.15
